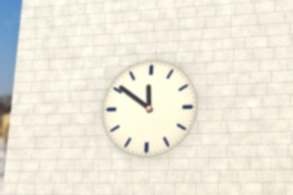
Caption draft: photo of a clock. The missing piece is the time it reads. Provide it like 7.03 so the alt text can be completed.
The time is 11.51
